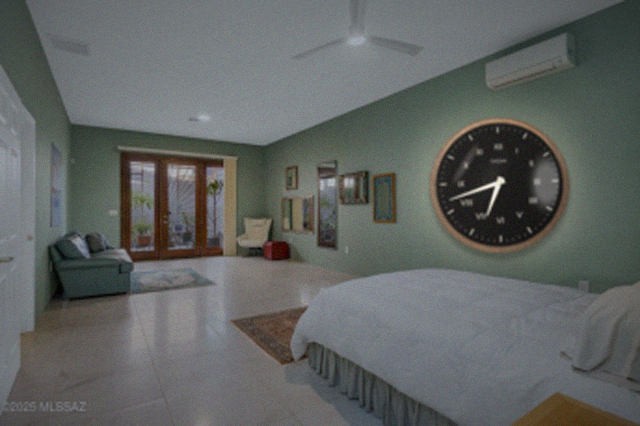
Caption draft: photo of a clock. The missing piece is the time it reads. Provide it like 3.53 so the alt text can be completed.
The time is 6.42
